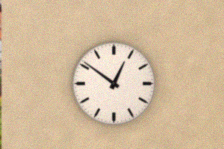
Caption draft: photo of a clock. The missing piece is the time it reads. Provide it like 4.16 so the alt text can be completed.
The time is 12.51
